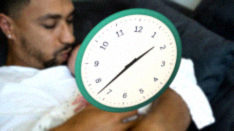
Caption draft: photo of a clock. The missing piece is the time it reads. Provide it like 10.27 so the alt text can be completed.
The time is 1.37
